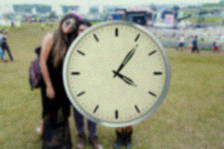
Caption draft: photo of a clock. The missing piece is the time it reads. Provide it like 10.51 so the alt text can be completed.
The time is 4.06
